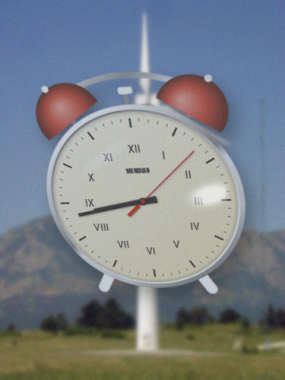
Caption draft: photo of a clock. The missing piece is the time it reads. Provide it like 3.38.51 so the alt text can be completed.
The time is 8.43.08
